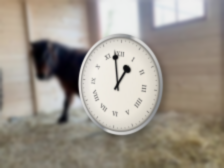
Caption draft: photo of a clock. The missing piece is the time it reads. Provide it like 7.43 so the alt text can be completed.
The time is 12.58
